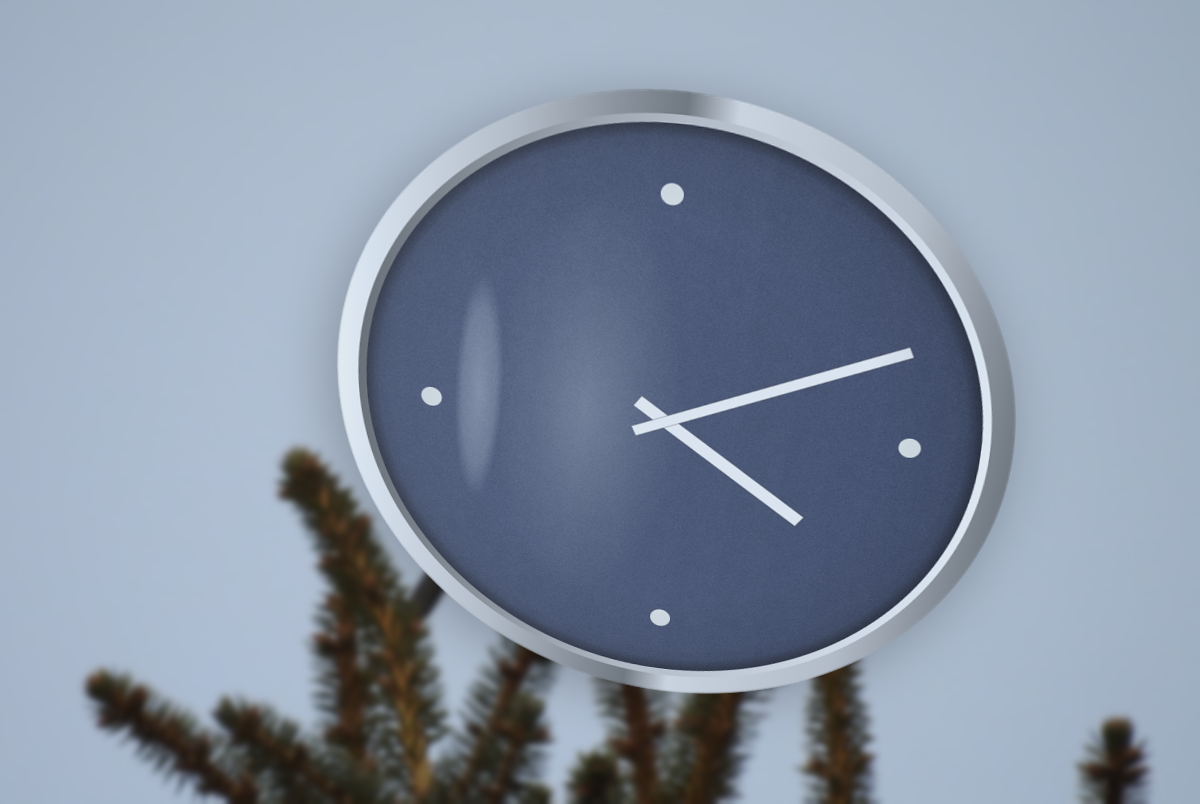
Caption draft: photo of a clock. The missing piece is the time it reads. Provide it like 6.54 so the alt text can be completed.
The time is 4.11
